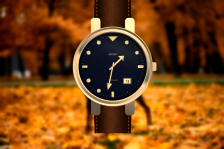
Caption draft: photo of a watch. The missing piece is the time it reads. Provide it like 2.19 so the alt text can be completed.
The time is 1.32
